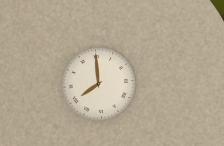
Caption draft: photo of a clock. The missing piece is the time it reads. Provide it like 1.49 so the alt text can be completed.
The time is 8.00
